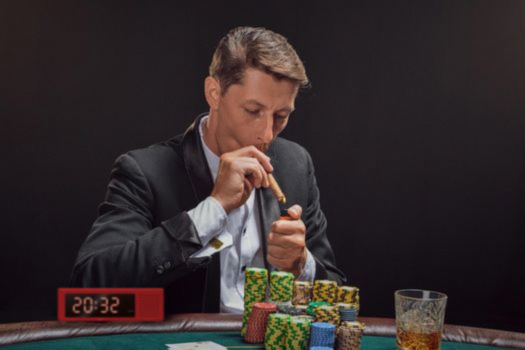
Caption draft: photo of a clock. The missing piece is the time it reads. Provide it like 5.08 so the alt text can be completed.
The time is 20.32
